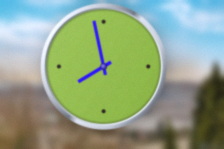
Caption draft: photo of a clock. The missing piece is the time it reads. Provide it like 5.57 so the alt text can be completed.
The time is 7.58
